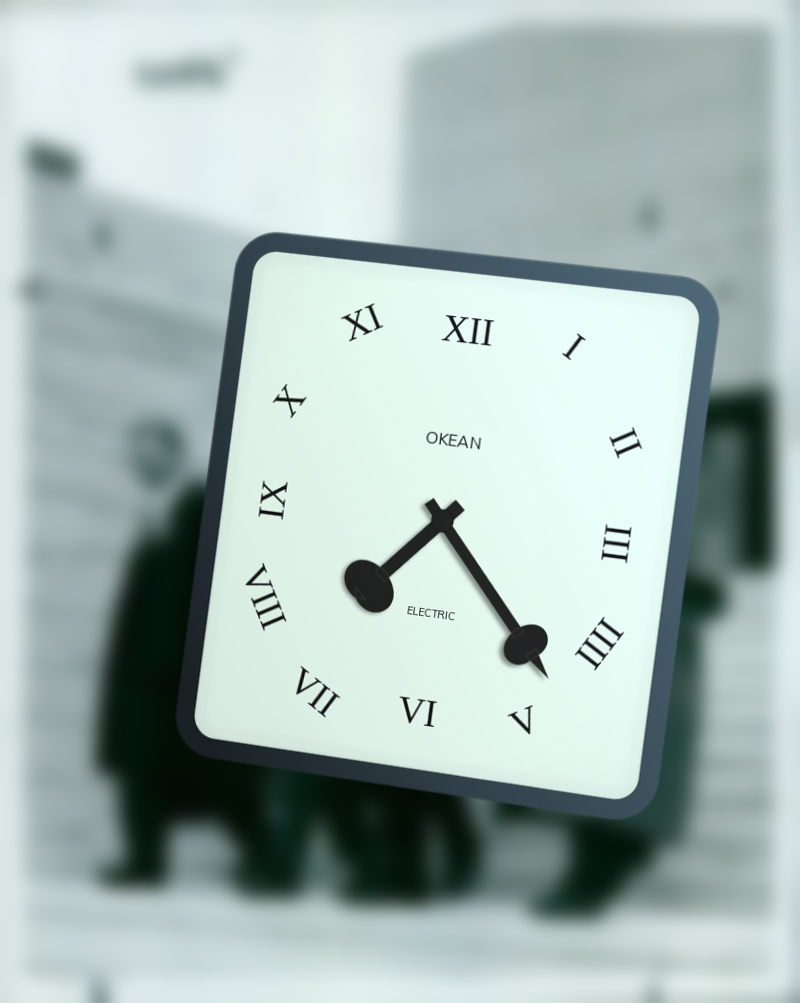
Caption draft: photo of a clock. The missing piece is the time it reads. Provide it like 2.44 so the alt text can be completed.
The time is 7.23
